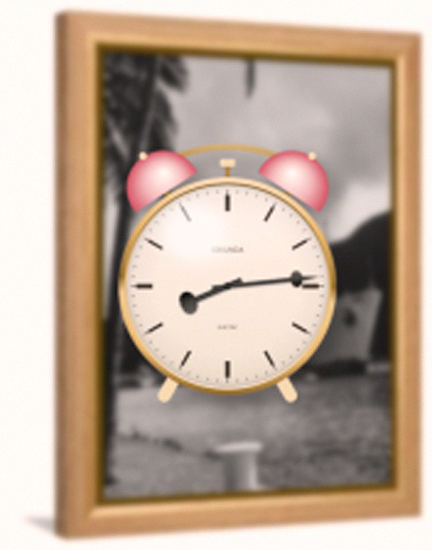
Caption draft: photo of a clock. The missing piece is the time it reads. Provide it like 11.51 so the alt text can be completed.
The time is 8.14
